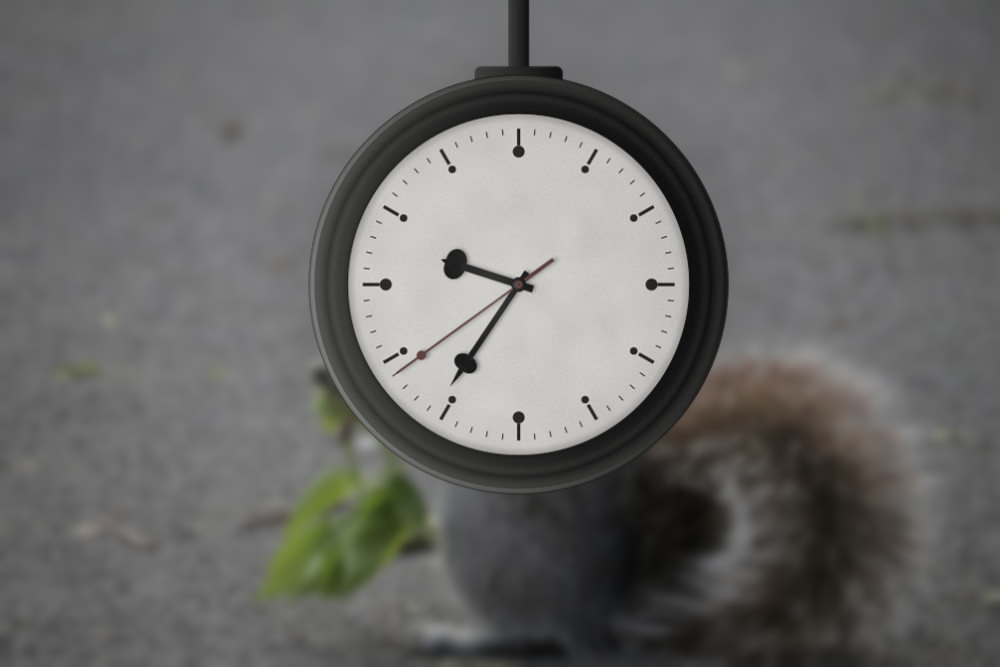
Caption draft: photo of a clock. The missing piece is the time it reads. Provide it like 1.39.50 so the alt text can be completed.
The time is 9.35.39
